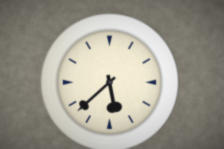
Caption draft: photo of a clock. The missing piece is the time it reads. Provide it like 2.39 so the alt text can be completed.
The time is 5.38
